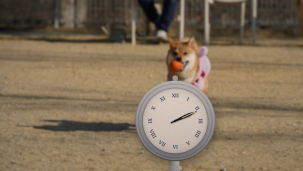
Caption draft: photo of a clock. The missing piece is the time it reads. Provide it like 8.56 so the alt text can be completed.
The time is 2.11
